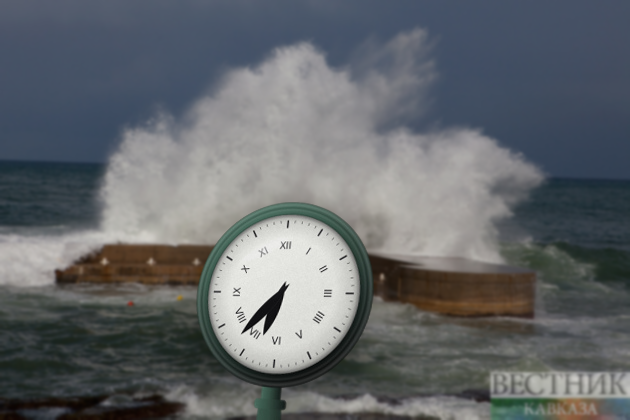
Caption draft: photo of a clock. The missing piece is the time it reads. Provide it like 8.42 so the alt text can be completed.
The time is 6.37
